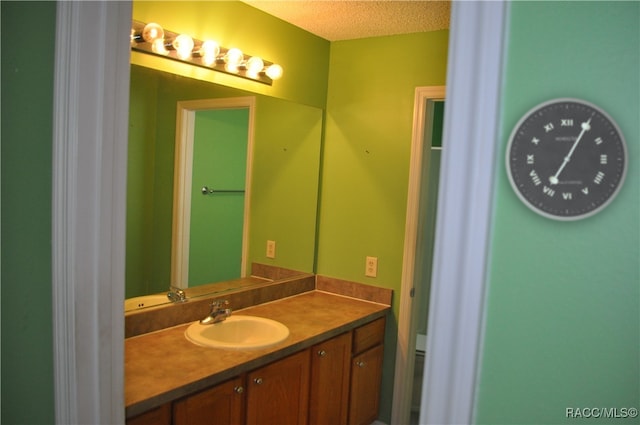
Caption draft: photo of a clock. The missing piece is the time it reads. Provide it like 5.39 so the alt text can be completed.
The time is 7.05
